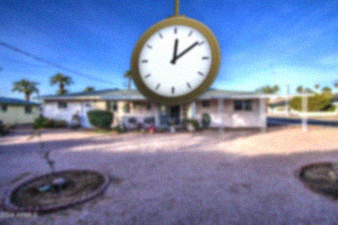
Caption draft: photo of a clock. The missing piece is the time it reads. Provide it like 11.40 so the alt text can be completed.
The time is 12.09
